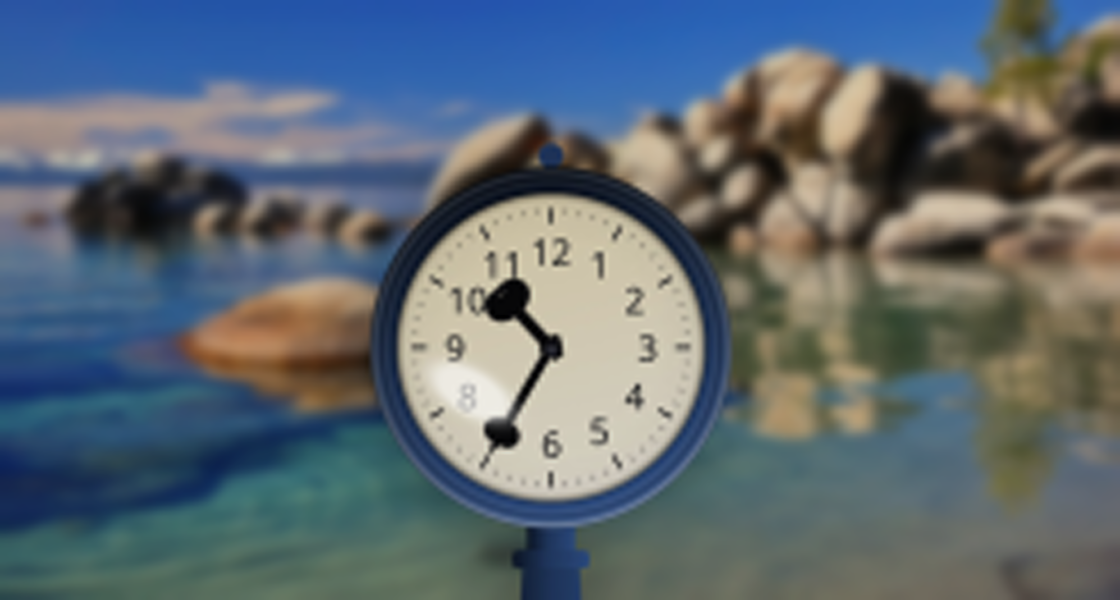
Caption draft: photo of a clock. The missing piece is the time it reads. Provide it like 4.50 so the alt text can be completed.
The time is 10.35
